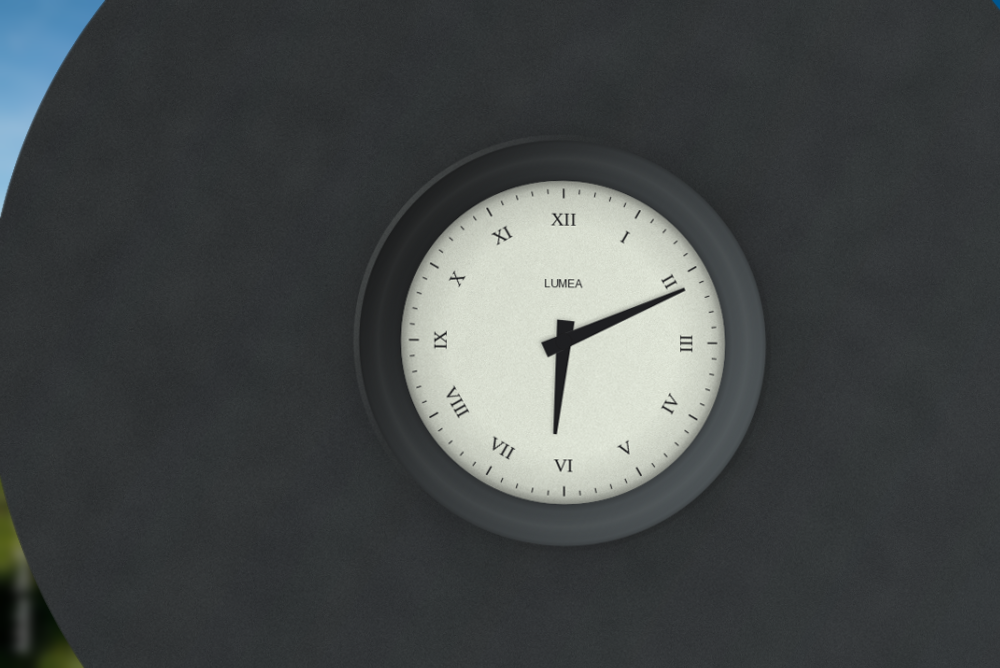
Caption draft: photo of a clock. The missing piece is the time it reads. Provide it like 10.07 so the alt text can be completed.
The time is 6.11
